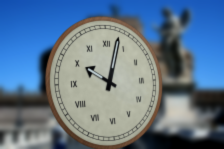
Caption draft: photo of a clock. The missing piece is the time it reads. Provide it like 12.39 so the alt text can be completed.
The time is 10.03
